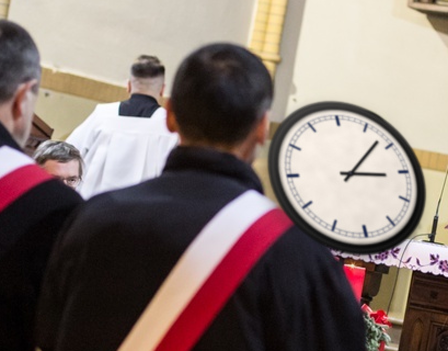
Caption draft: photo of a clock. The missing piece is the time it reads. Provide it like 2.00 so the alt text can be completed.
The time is 3.08
